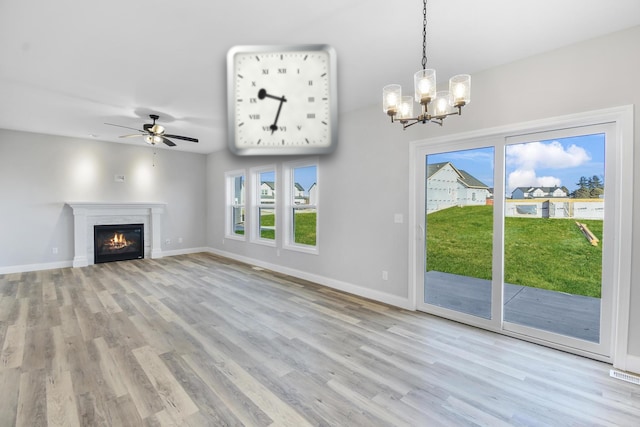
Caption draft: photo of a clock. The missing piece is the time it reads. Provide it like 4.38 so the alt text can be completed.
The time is 9.33
